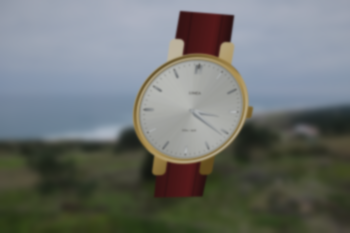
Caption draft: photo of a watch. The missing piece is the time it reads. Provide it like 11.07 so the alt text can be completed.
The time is 3.21
